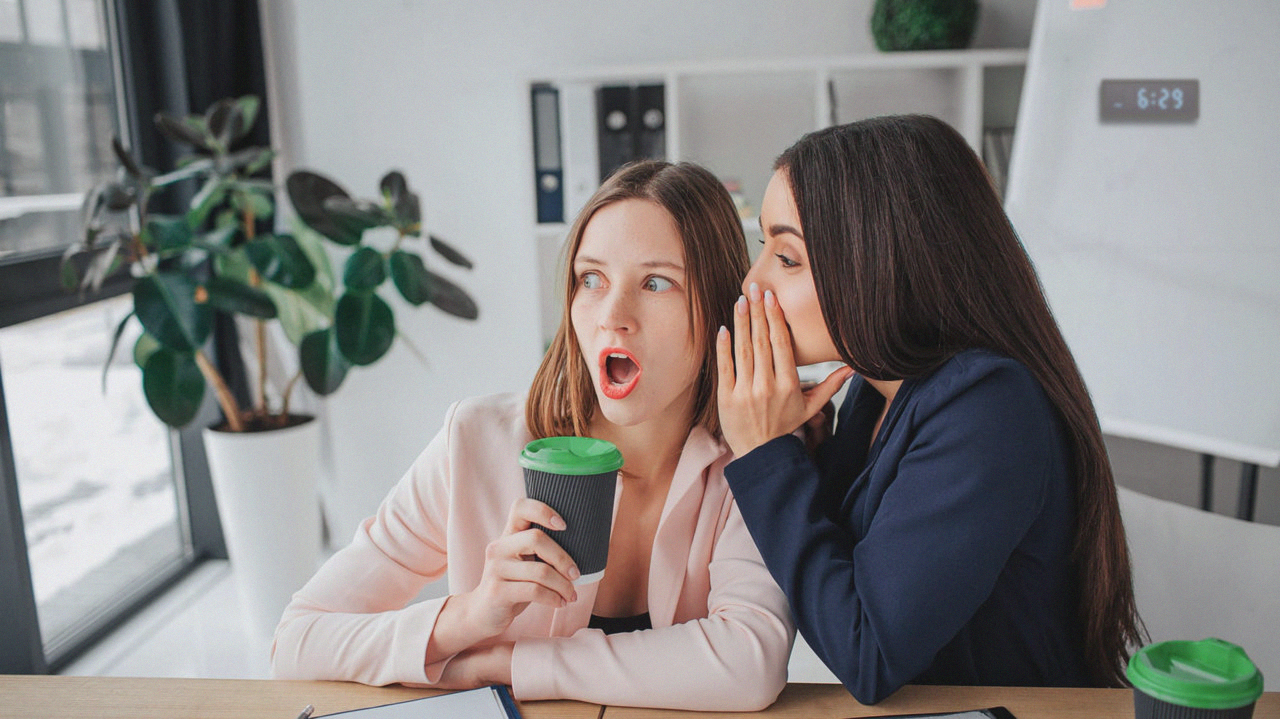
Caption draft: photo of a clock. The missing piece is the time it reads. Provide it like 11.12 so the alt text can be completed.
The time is 6.29
